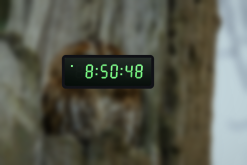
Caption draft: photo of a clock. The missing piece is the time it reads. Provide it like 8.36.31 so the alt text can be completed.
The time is 8.50.48
